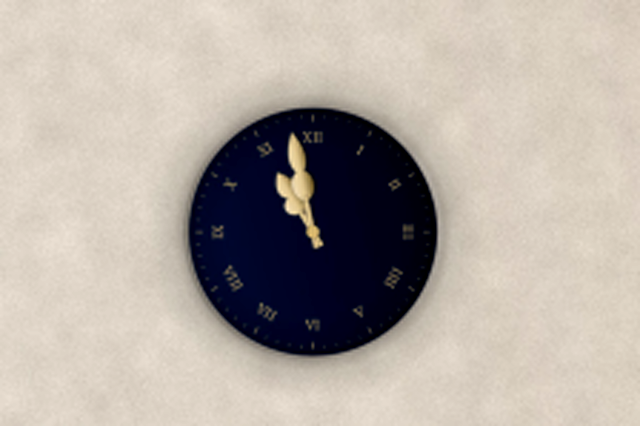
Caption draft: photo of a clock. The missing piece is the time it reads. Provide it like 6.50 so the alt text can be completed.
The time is 10.58
